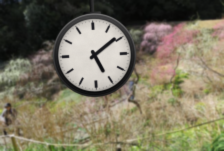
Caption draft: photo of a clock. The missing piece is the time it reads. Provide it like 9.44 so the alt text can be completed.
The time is 5.09
